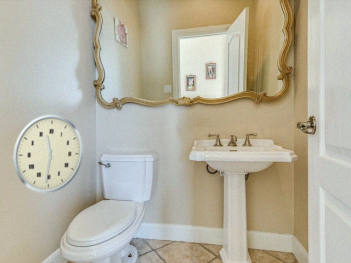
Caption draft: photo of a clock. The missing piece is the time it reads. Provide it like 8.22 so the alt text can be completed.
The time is 11.31
